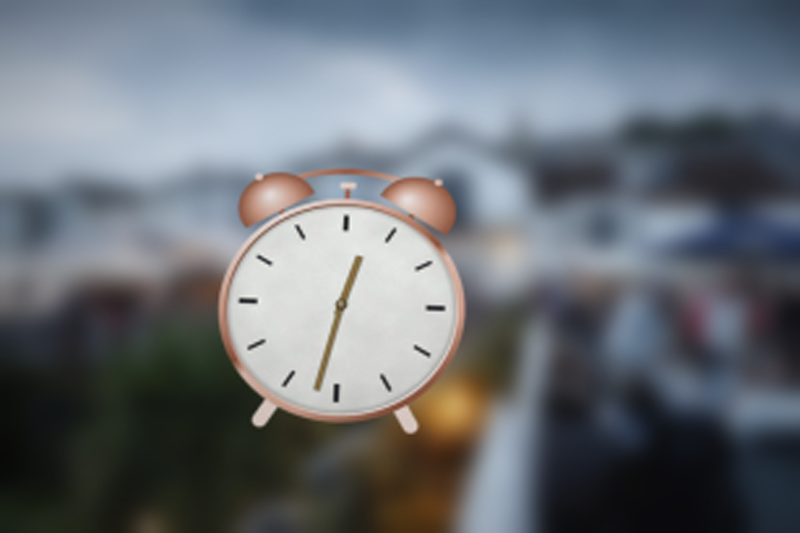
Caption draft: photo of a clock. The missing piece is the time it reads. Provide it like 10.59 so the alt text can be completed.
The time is 12.32
